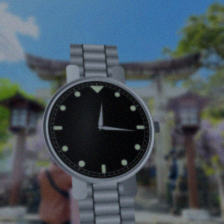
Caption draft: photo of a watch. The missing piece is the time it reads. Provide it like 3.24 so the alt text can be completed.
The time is 12.16
